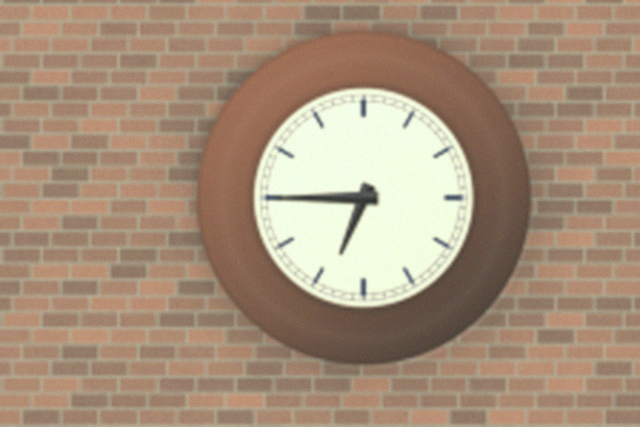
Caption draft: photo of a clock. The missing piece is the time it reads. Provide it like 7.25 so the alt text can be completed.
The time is 6.45
